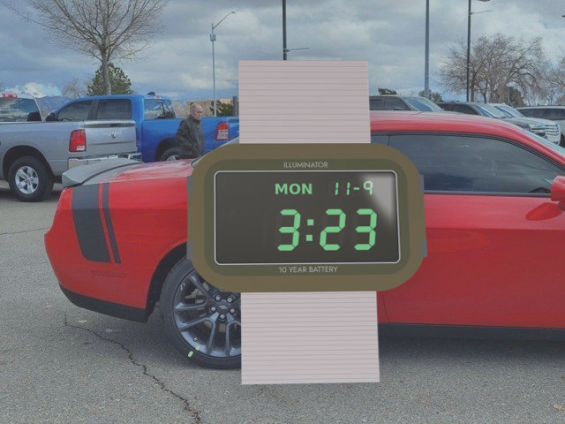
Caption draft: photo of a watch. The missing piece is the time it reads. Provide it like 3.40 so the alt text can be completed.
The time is 3.23
